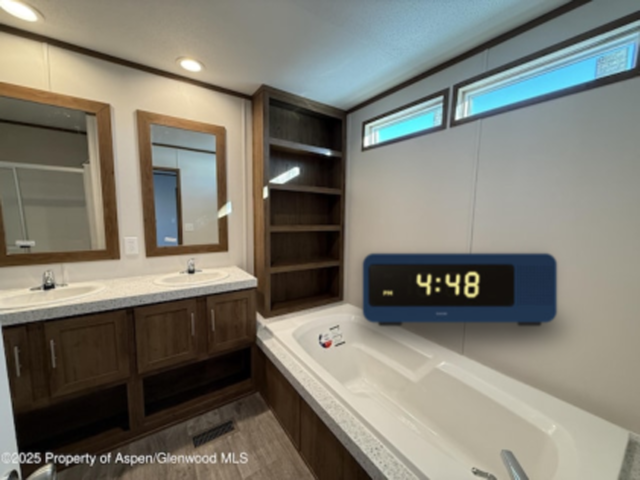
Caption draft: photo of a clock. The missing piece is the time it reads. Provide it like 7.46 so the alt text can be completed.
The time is 4.48
